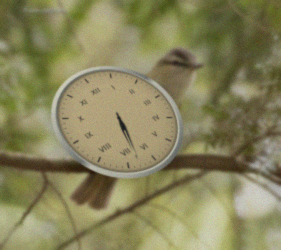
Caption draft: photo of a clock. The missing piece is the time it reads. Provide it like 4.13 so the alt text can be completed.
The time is 6.33
